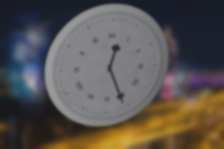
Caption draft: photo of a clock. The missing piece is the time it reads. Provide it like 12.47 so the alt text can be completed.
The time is 12.26
